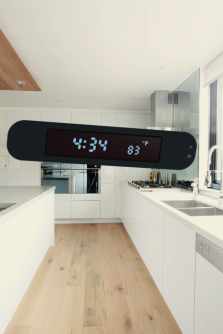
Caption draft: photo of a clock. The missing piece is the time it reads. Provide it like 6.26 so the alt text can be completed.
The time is 4.34
